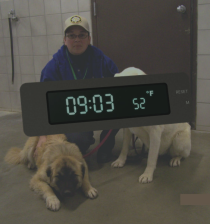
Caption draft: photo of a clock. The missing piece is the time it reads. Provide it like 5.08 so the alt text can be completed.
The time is 9.03
